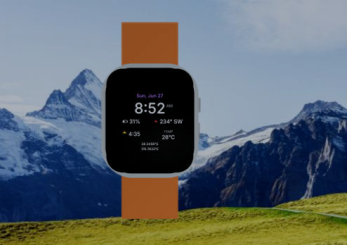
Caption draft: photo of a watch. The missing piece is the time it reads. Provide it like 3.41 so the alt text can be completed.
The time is 8.52
